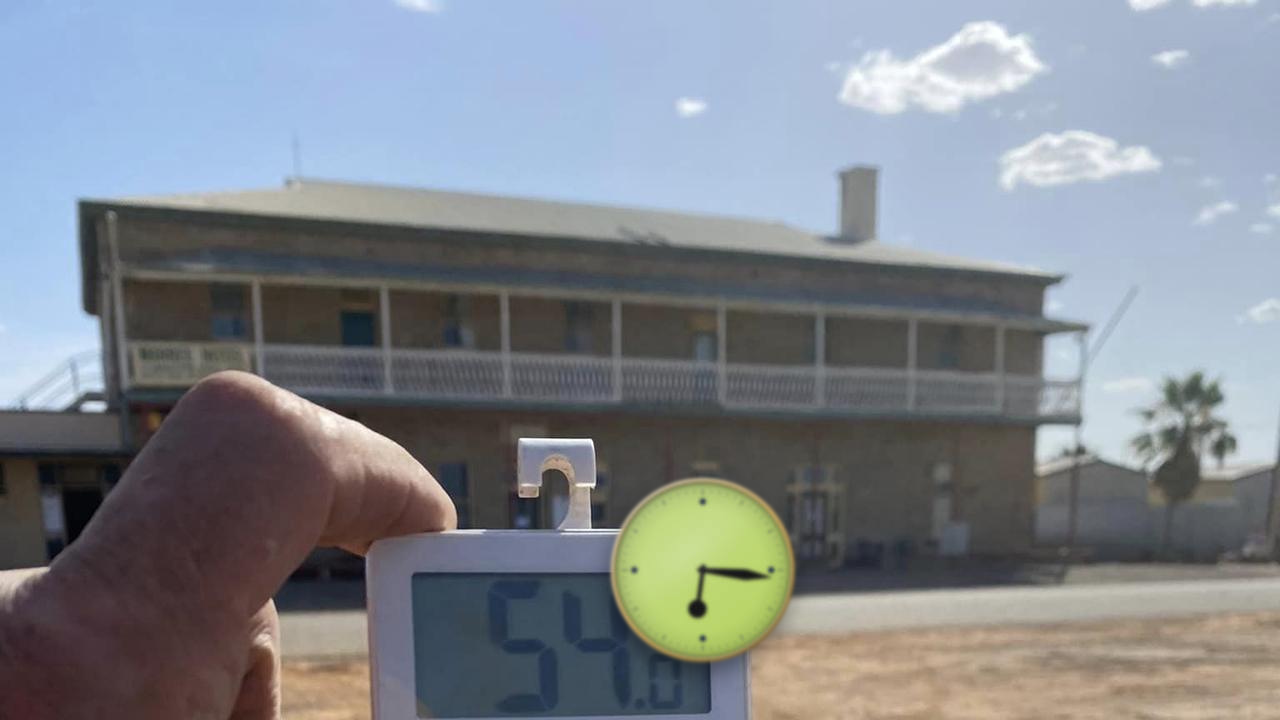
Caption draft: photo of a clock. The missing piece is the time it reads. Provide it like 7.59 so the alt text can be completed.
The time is 6.16
